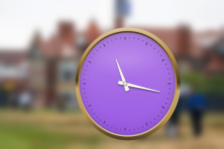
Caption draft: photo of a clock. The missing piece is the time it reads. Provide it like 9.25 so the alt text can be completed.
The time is 11.17
